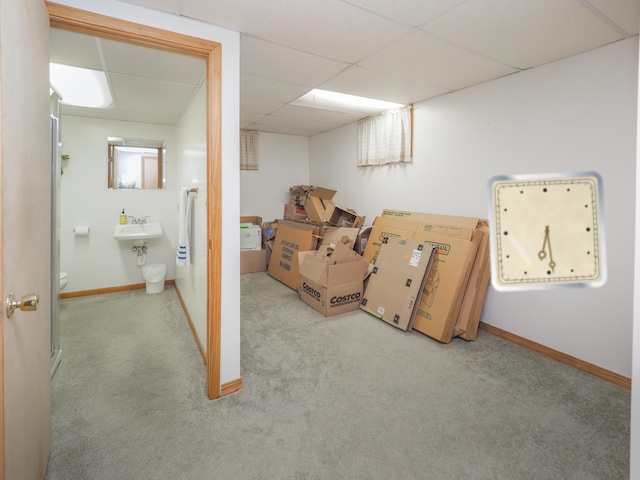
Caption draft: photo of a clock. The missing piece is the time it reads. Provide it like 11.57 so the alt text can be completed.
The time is 6.29
